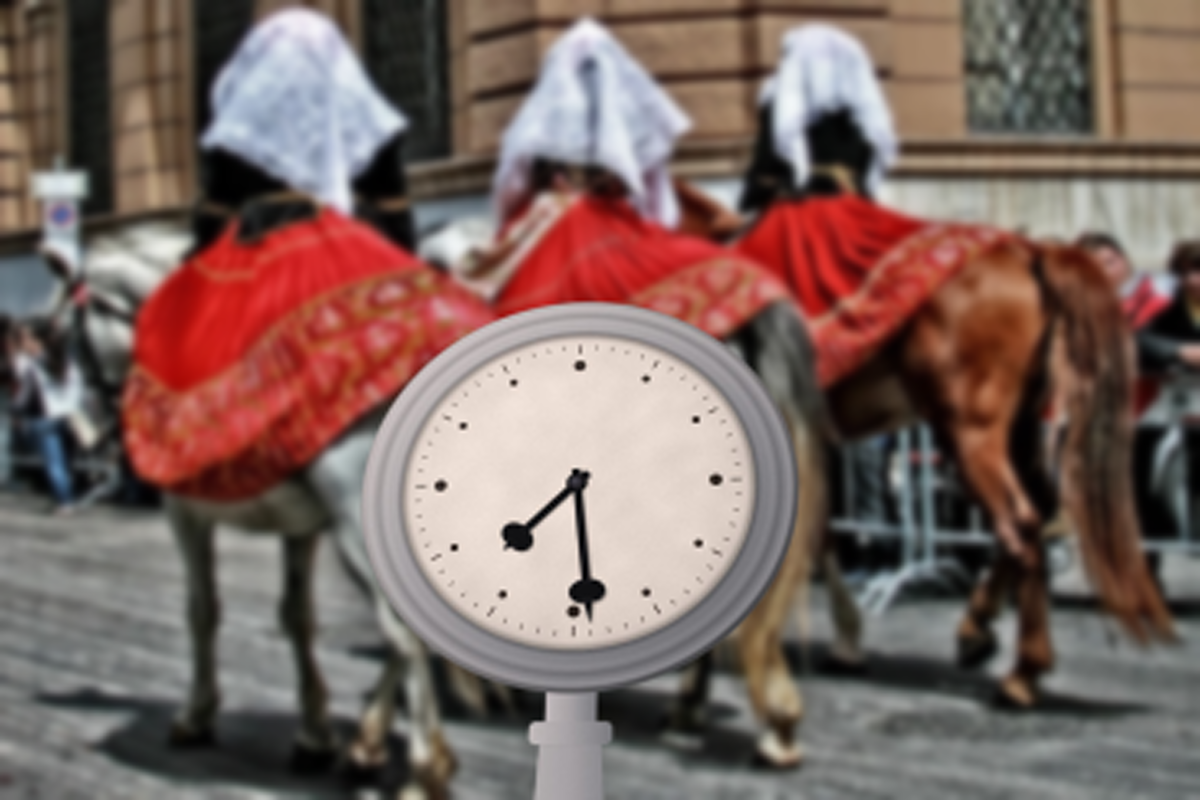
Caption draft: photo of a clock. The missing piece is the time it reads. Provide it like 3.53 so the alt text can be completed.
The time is 7.29
